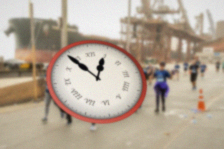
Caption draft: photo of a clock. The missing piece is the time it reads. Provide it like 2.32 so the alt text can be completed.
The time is 12.54
